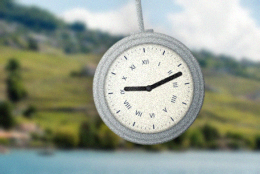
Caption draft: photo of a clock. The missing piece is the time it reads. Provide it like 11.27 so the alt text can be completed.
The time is 9.12
